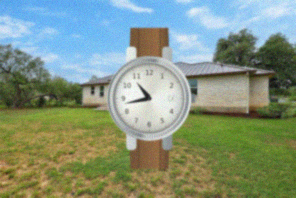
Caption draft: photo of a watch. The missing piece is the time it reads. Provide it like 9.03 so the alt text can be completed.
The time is 10.43
